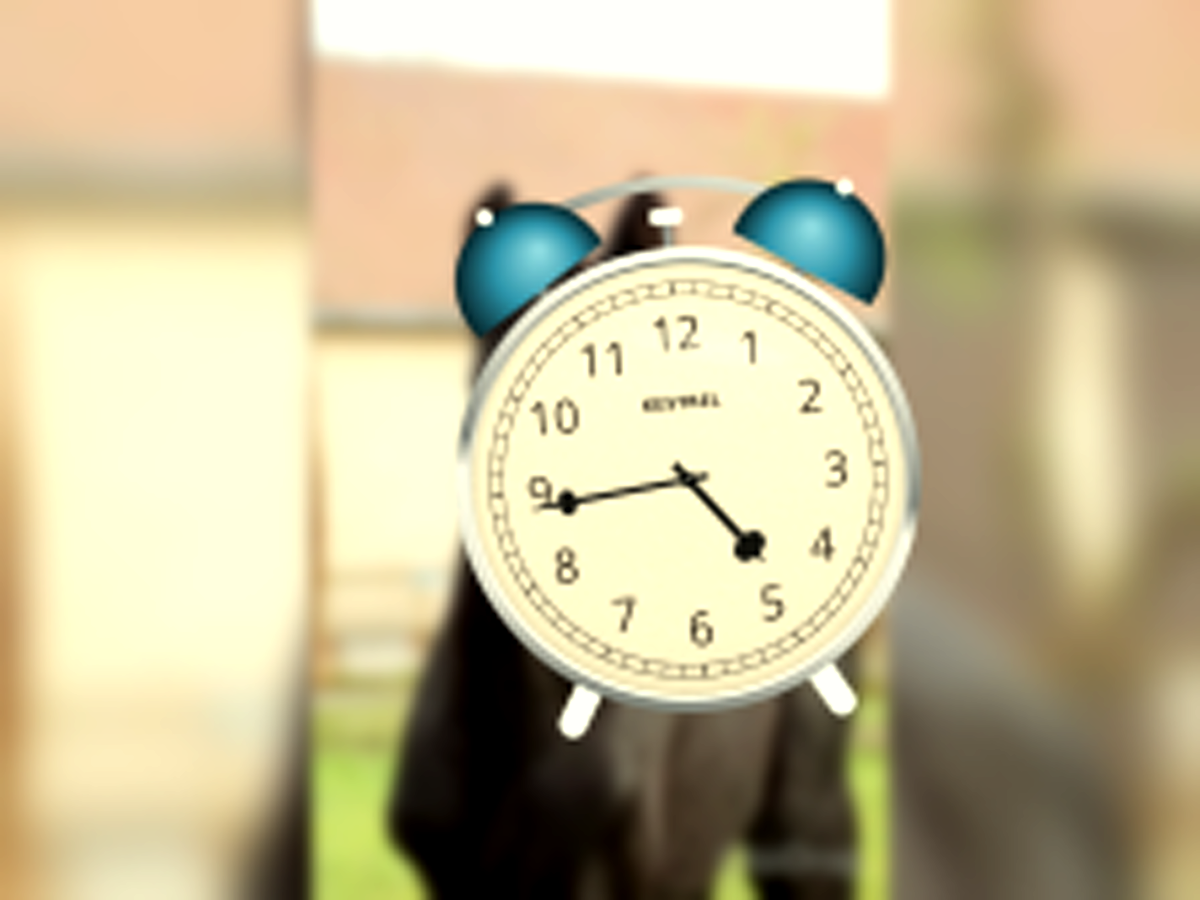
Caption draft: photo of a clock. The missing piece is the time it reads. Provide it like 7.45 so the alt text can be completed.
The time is 4.44
